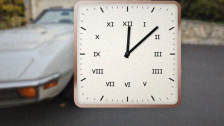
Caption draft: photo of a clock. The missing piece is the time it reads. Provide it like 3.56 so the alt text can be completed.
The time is 12.08
